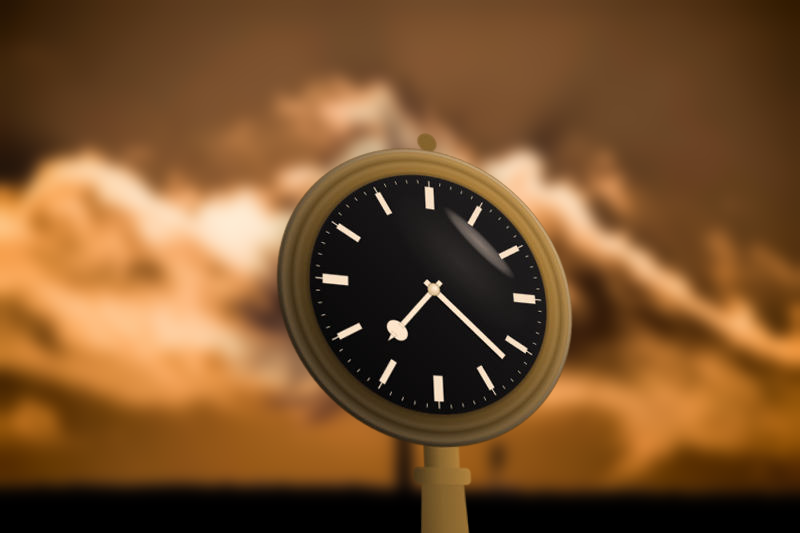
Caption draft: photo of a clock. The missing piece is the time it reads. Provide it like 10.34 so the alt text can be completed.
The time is 7.22
